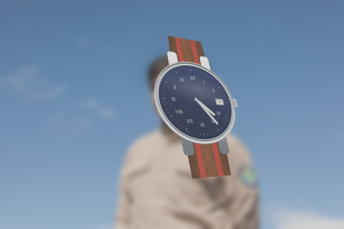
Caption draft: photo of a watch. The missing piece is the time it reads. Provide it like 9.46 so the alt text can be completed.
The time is 4.24
